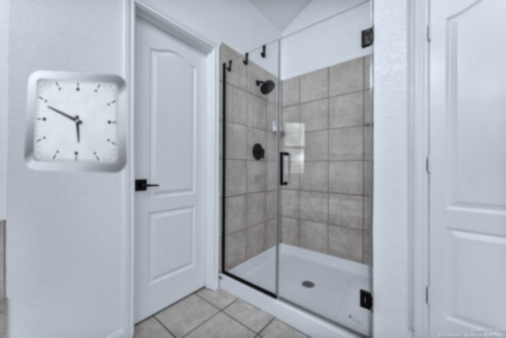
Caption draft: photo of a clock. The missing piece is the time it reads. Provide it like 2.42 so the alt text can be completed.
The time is 5.49
